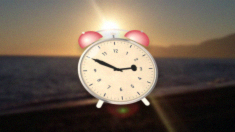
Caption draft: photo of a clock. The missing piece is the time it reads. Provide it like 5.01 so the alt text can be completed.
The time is 2.50
